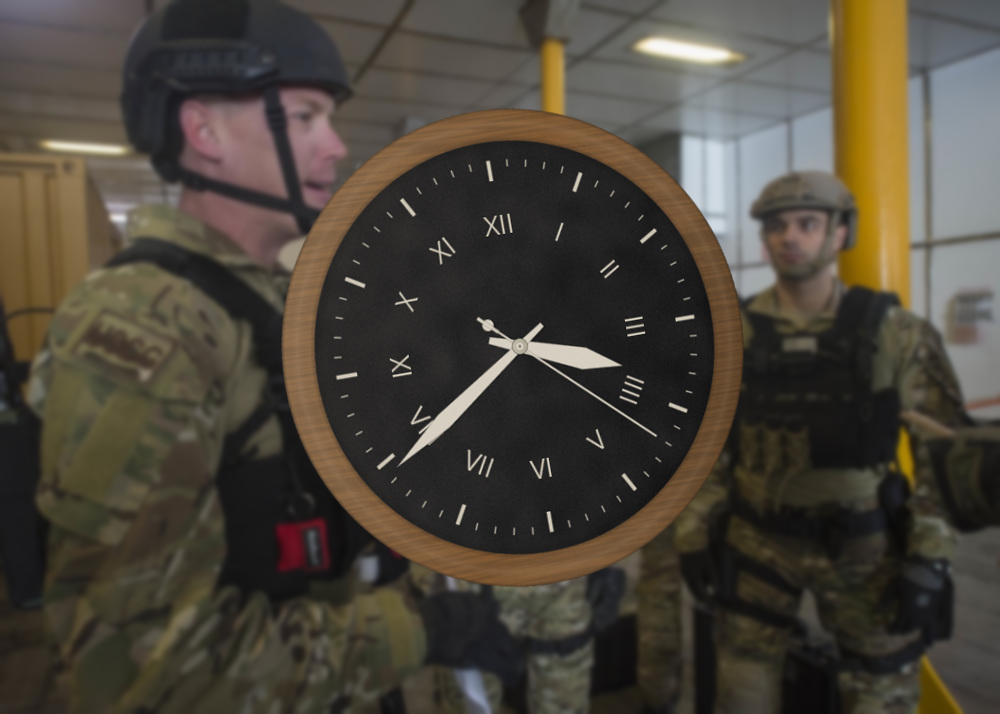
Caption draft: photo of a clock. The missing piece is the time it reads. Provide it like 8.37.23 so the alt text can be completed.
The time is 3.39.22
